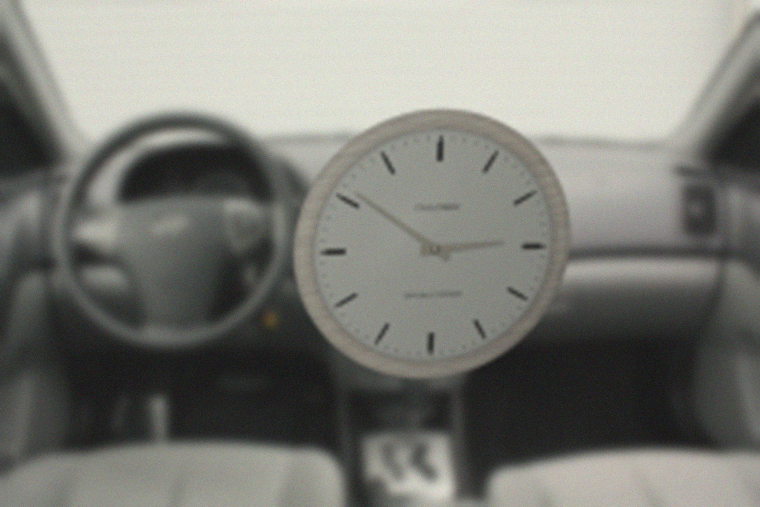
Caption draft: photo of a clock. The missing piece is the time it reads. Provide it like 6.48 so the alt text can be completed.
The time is 2.51
